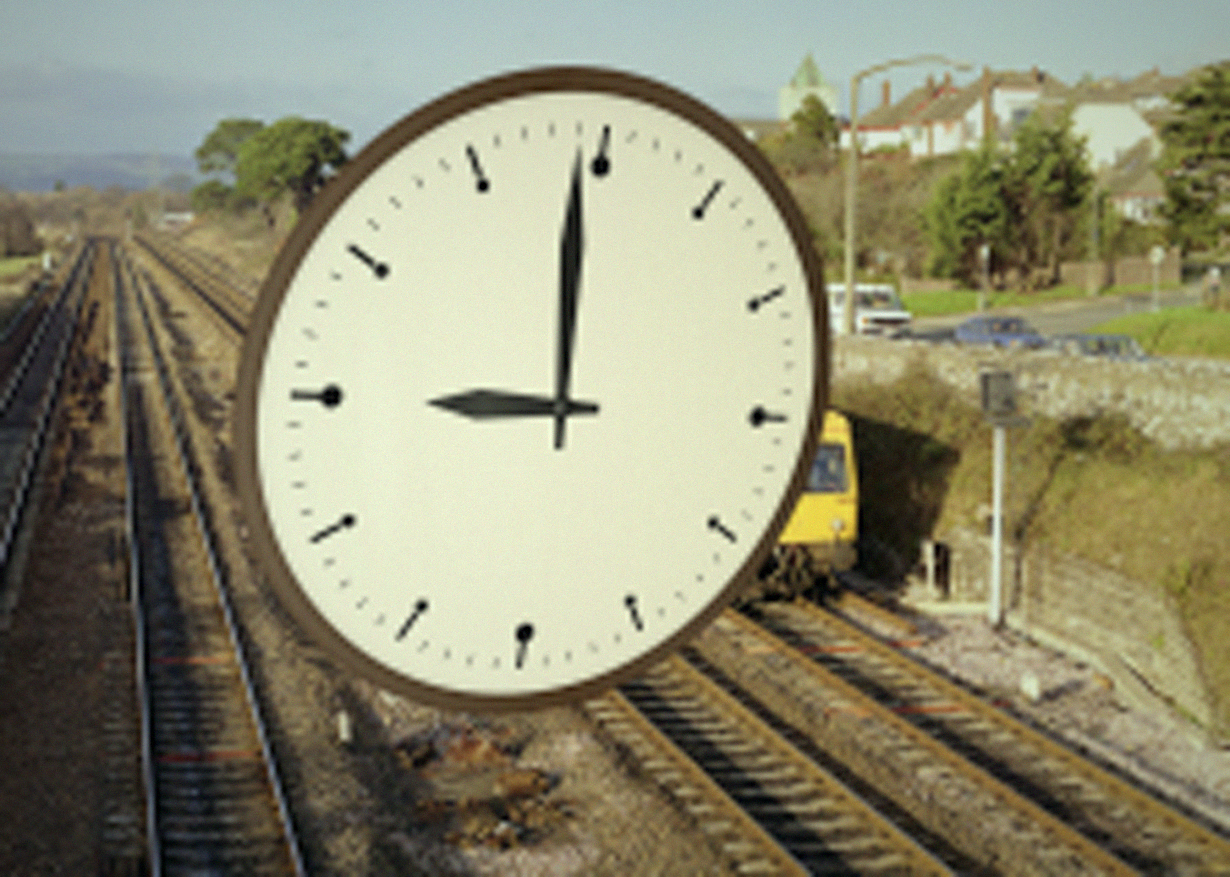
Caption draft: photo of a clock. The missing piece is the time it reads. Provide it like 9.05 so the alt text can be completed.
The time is 8.59
